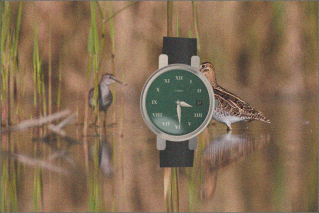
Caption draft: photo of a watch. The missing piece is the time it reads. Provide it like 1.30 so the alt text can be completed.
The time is 3.29
